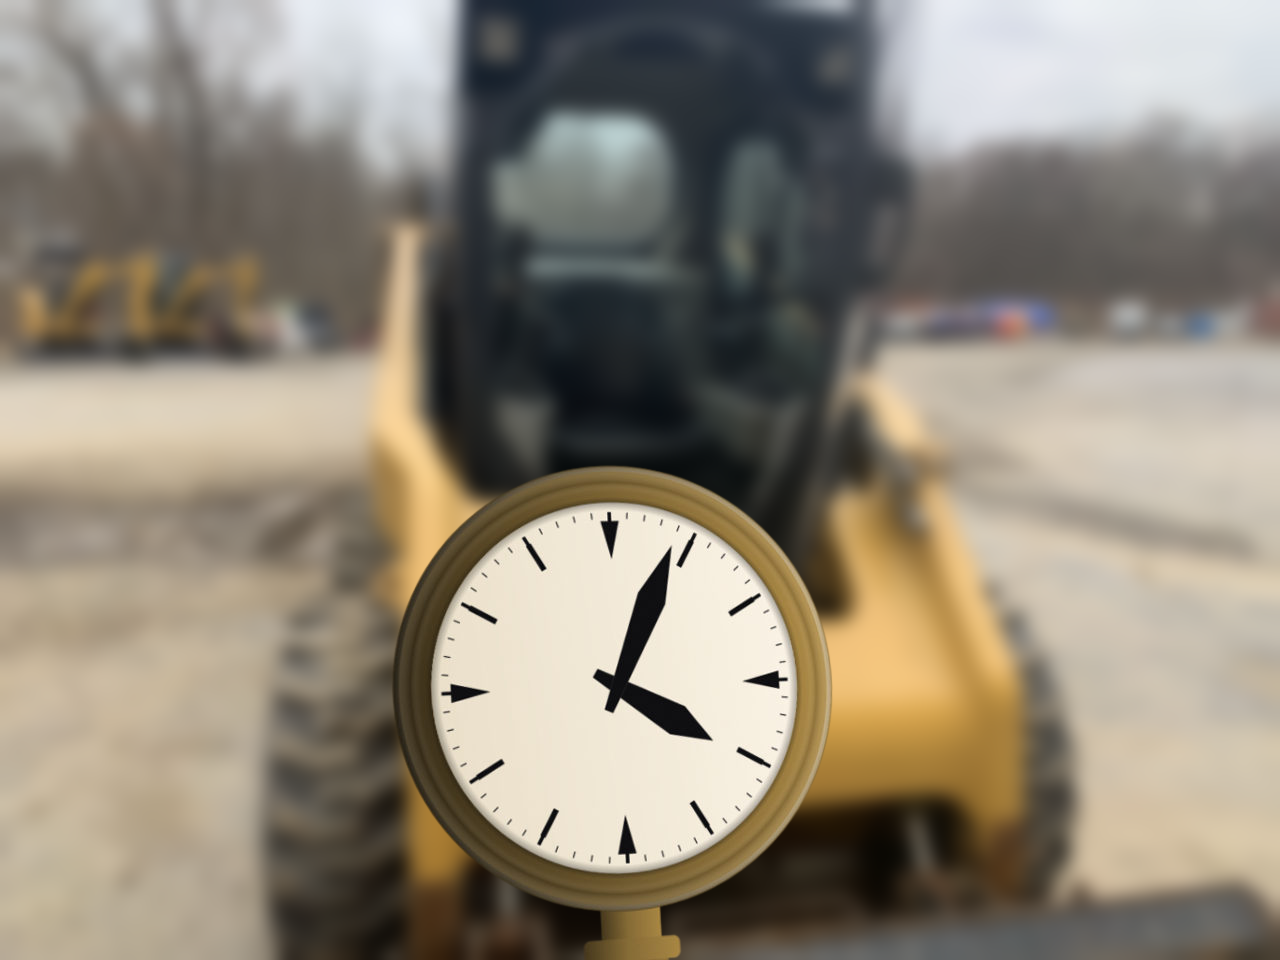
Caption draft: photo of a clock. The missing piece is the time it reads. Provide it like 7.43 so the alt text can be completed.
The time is 4.04
